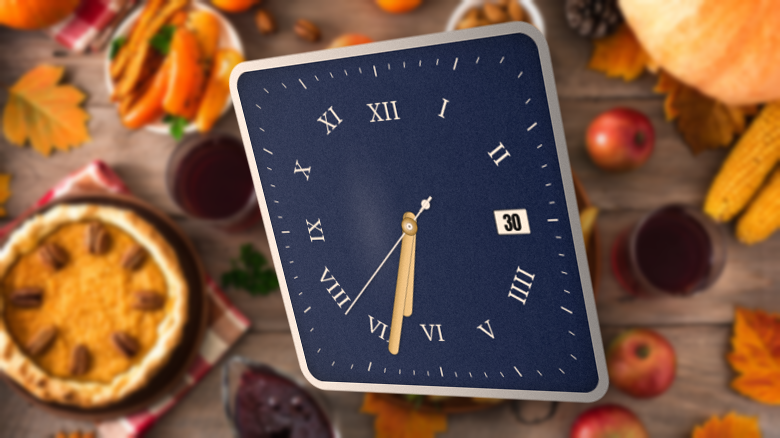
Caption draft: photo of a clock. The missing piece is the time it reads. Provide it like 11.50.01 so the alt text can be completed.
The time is 6.33.38
